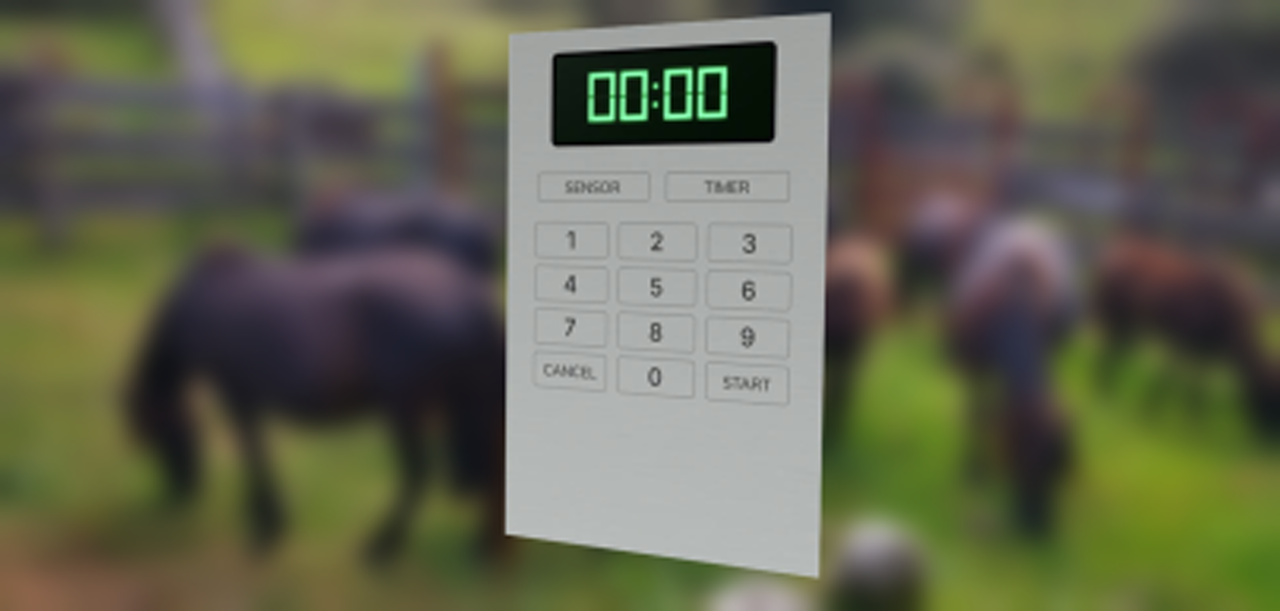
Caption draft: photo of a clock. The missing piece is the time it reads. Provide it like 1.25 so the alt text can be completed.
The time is 0.00
